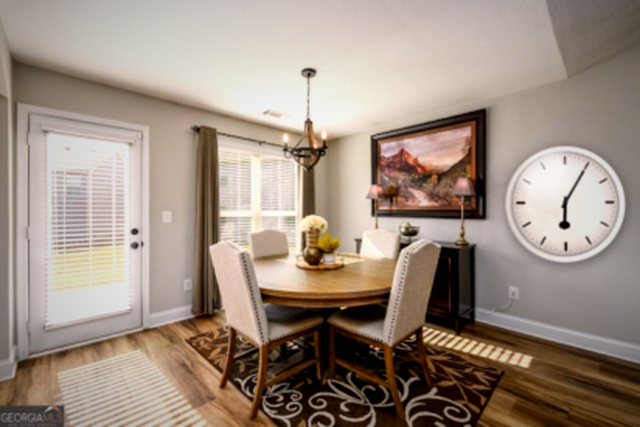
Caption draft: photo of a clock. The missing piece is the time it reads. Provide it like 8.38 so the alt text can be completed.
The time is 6.05
